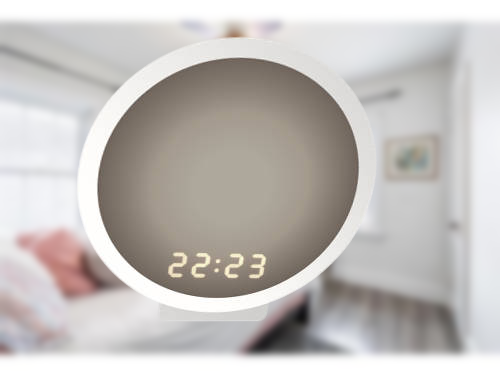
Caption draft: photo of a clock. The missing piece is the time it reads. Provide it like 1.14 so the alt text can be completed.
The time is 22.23
